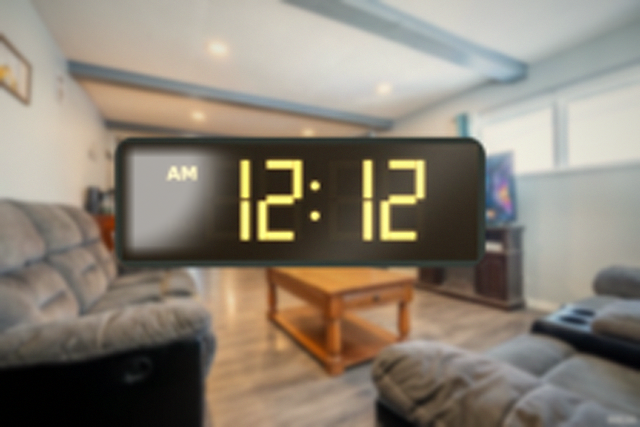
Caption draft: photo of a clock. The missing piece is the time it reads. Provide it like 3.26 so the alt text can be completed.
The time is 12.12
